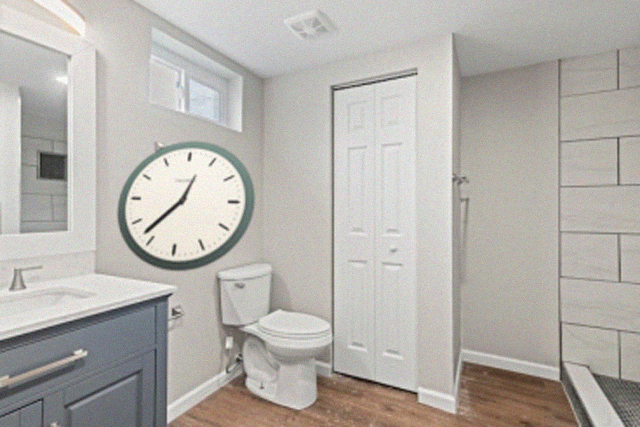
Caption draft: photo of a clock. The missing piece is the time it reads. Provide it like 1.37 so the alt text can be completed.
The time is 12.37
